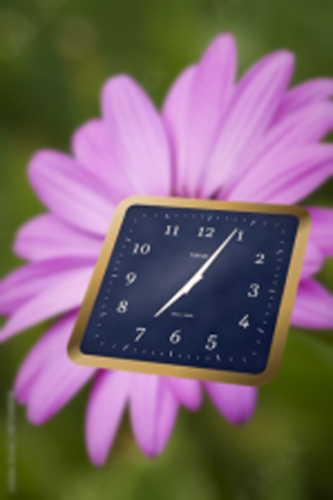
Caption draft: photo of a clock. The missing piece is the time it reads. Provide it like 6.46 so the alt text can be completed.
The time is 7.04
